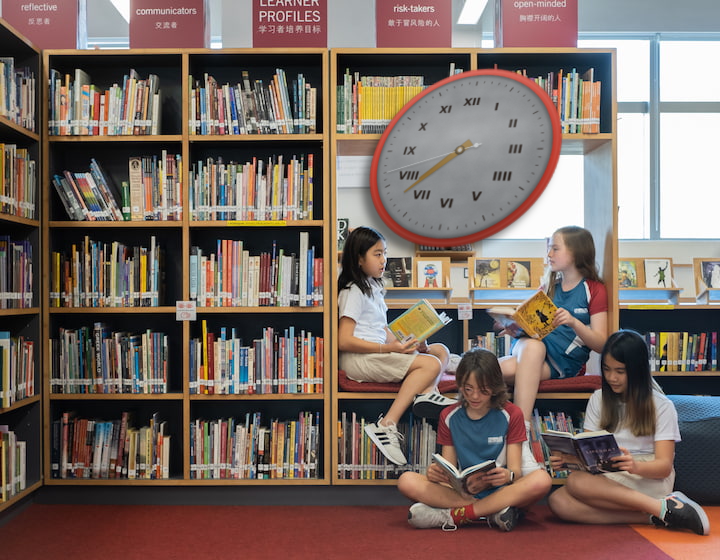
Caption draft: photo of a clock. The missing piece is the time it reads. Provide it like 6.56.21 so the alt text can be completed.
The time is 7.37.42
